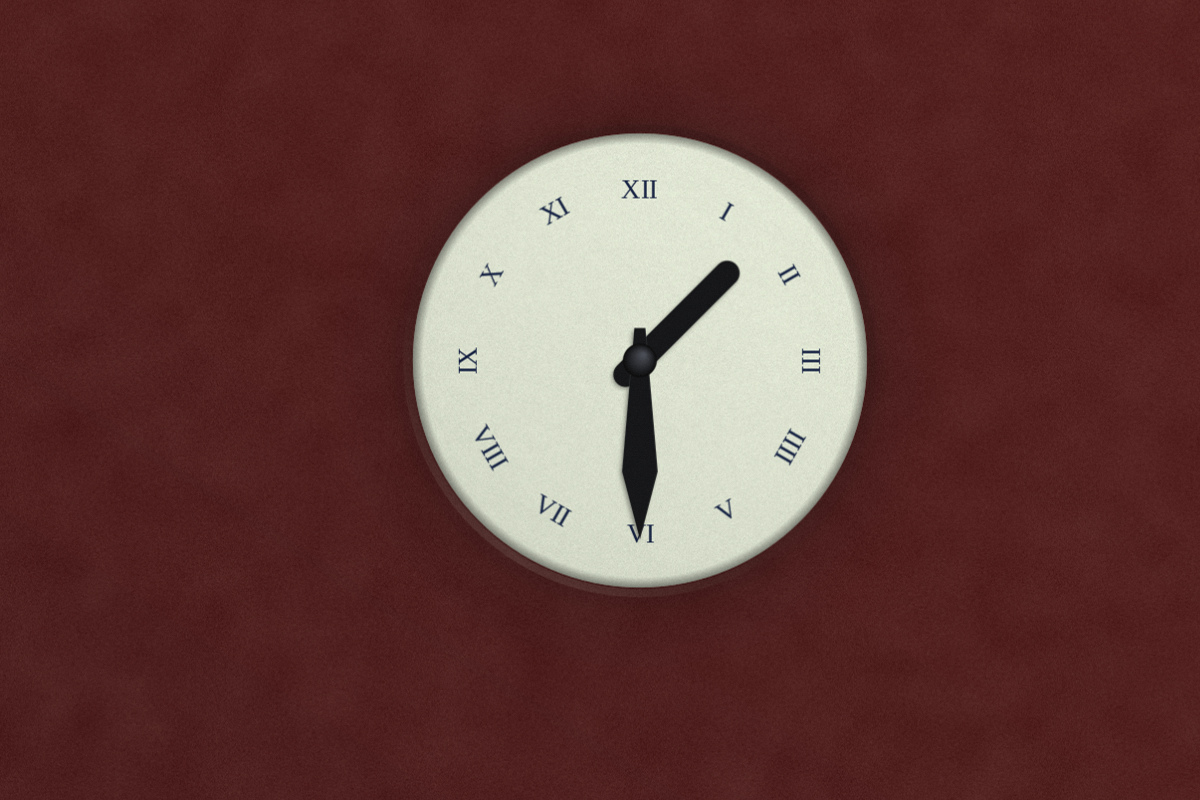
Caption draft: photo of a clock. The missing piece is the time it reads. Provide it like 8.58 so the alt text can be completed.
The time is 1.30
